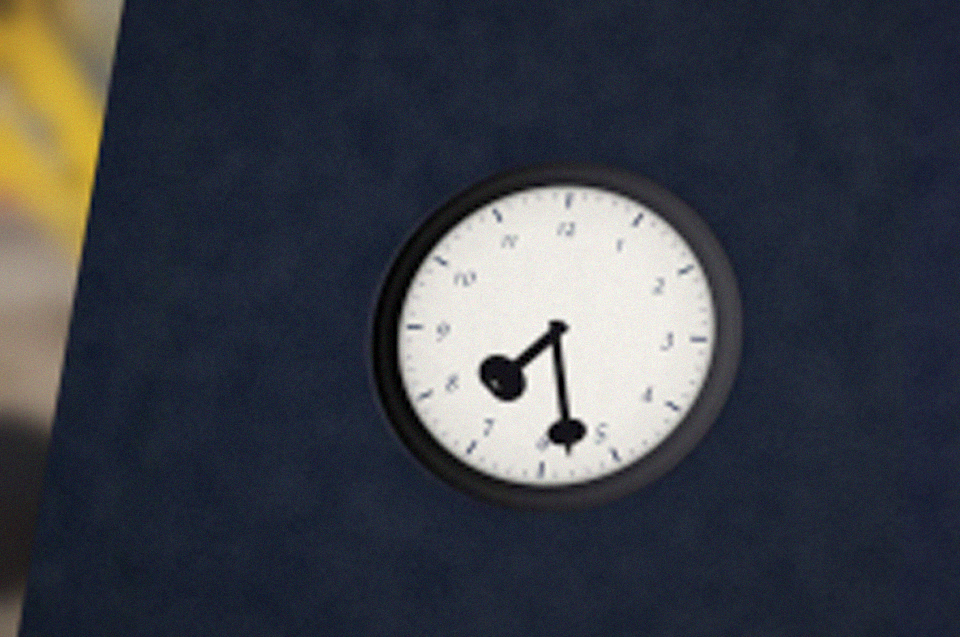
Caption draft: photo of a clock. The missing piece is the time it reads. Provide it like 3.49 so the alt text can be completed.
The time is 7.28
